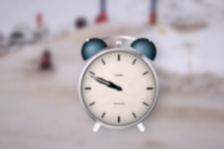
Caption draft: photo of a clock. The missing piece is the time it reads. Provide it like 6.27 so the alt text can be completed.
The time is 9.49
